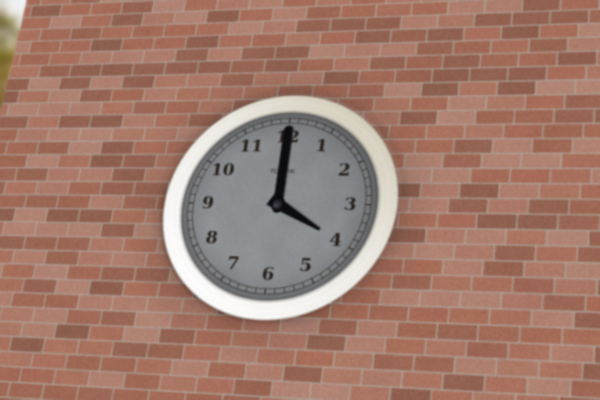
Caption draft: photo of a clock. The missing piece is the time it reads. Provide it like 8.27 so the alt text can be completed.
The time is 4.00
